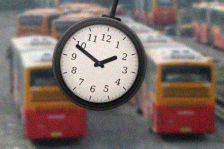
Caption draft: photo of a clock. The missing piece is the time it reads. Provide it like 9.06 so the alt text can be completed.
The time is 1.49
